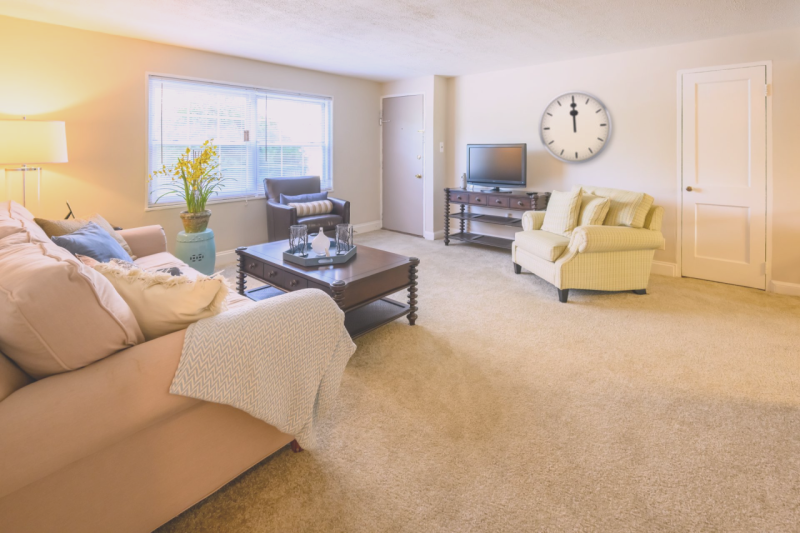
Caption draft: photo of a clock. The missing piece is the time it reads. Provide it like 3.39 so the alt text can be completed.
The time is 12.00
